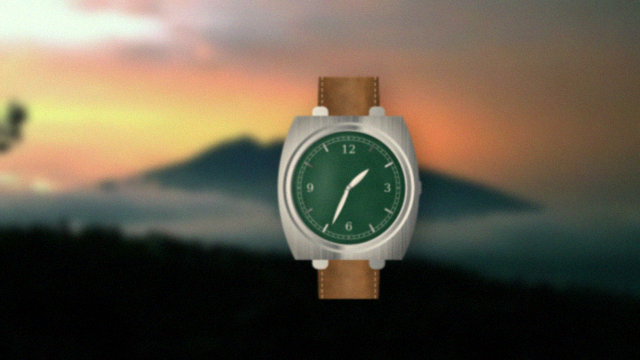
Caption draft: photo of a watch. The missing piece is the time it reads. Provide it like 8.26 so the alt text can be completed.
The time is 1.34
